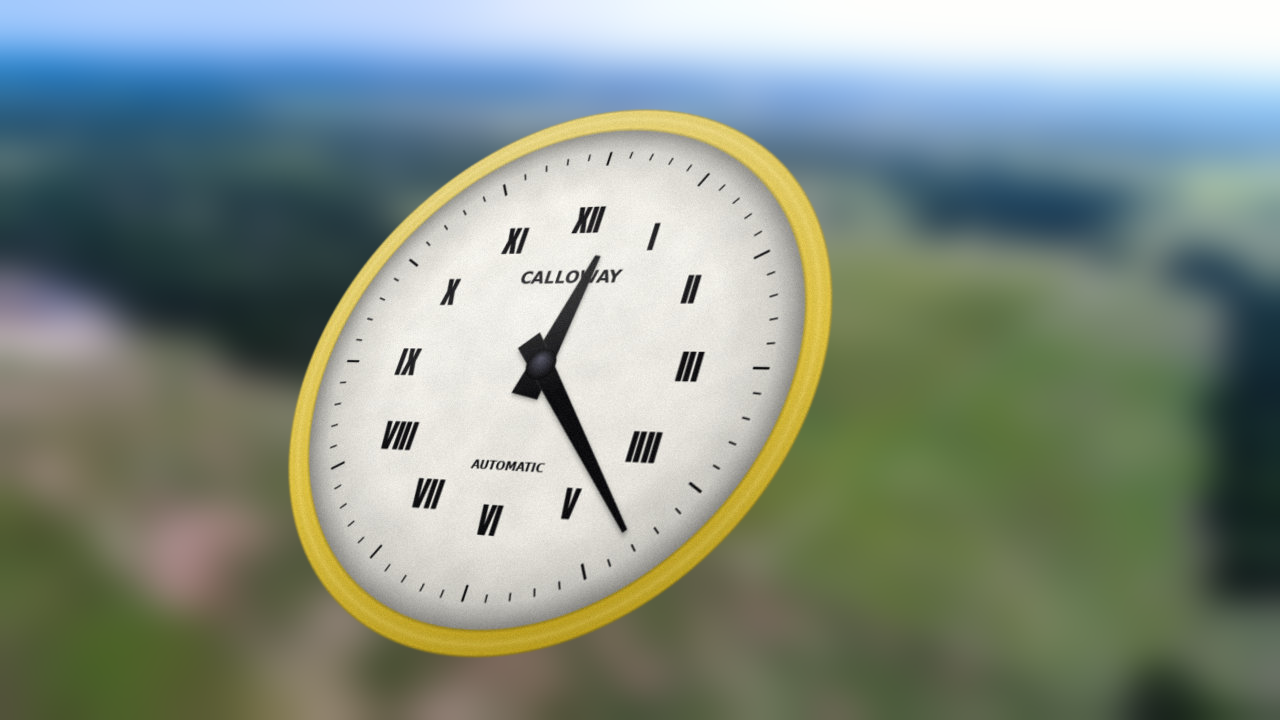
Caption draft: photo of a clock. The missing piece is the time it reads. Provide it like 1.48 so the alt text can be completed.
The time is 12.23
